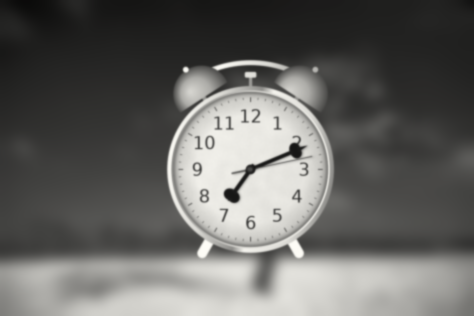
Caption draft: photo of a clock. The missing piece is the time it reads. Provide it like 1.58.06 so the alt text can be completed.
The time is 7.11.13
